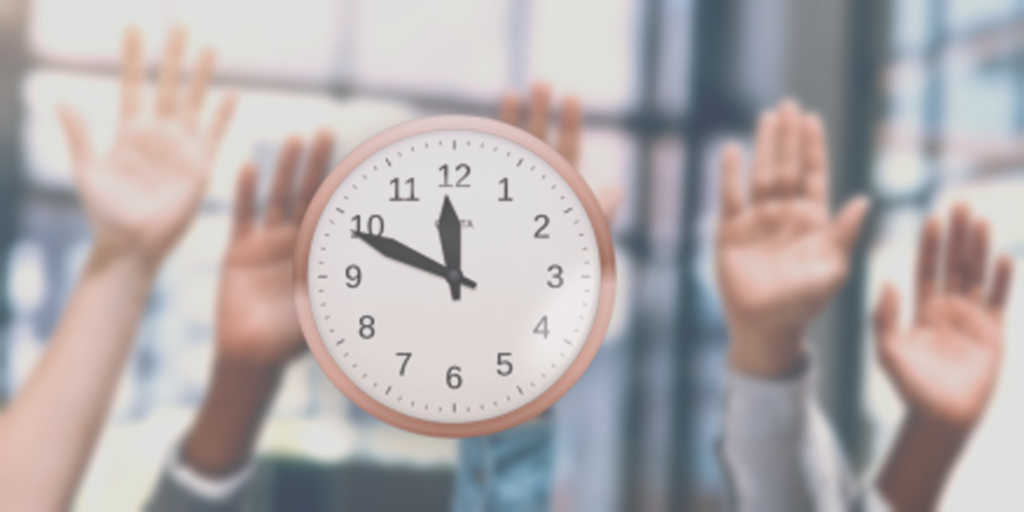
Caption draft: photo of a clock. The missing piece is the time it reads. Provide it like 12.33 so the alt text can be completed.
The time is 11.49
